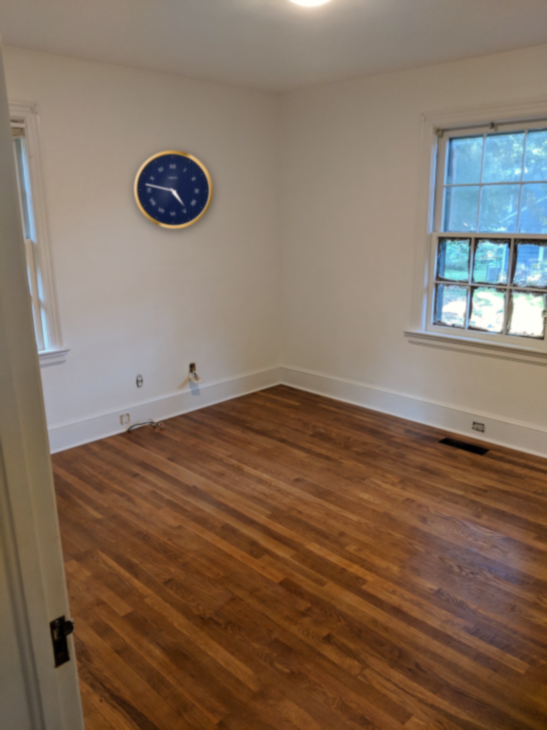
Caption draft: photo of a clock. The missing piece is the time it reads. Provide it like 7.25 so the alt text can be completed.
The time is 4.47
